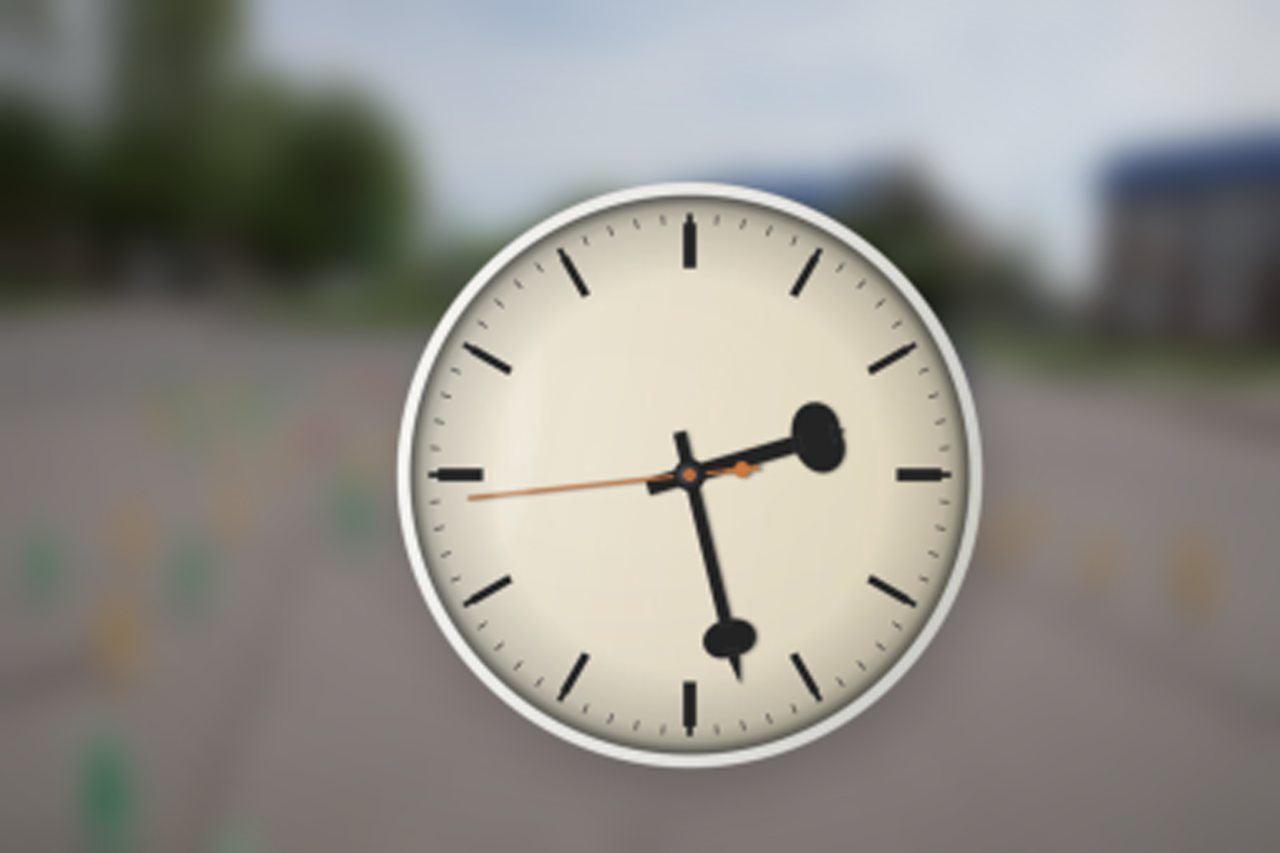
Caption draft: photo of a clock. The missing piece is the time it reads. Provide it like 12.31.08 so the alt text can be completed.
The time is 2.27.44
